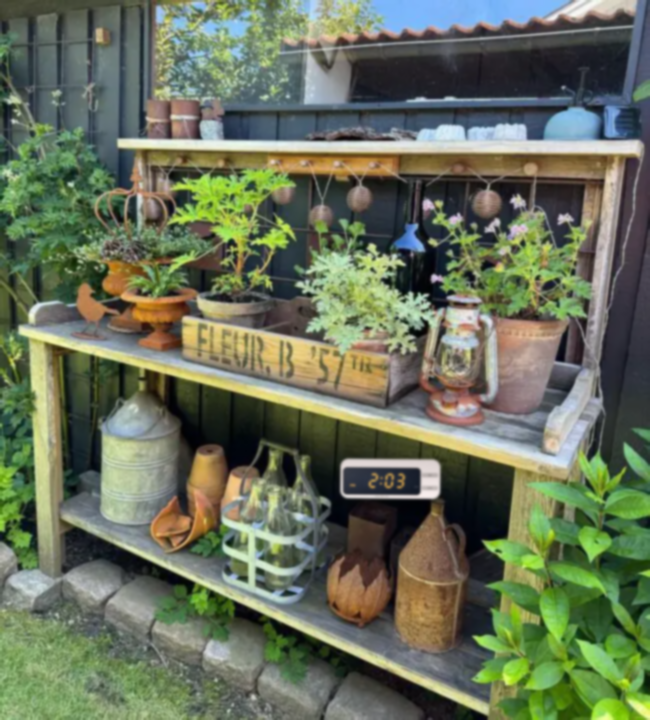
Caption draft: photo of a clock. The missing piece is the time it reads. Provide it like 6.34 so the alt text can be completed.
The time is 2.03
